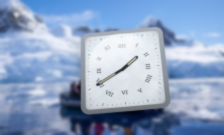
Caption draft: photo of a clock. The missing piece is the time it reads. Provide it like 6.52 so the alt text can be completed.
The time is 1.40
